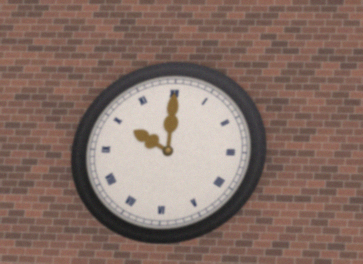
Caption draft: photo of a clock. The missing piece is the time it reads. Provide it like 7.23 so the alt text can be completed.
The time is 10.00
